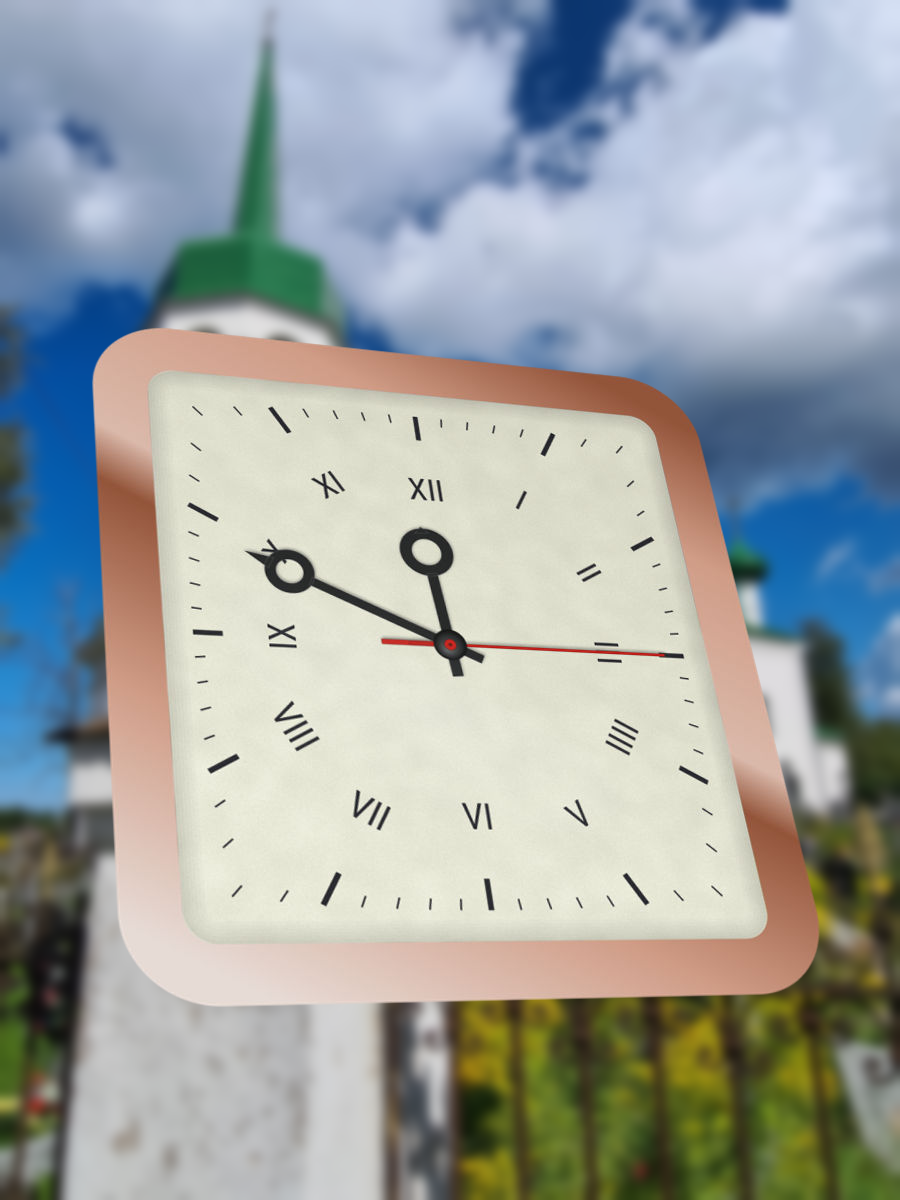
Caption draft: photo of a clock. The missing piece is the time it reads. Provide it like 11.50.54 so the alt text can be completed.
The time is 11.49.15
